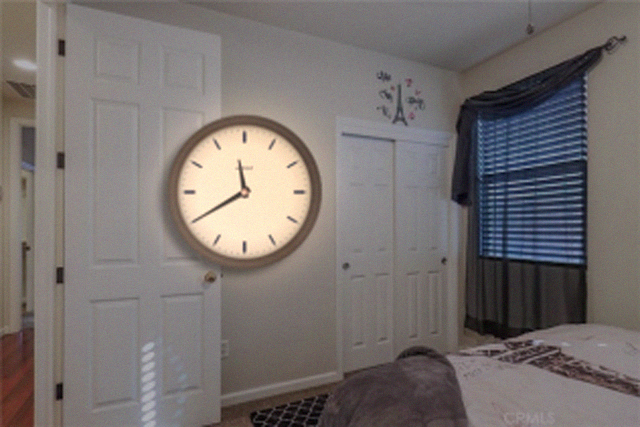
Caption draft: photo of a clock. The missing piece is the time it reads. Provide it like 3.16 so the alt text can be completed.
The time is 11.40
